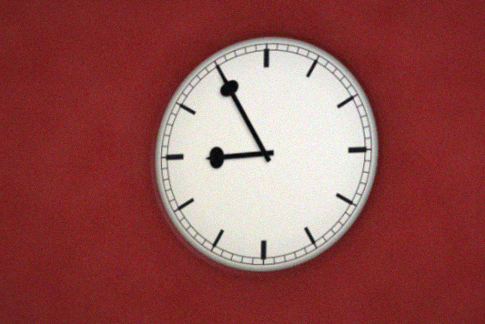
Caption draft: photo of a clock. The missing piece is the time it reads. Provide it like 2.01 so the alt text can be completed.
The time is 8.55
